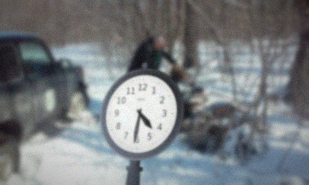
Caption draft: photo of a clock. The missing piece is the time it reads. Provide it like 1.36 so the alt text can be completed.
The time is 4.31
